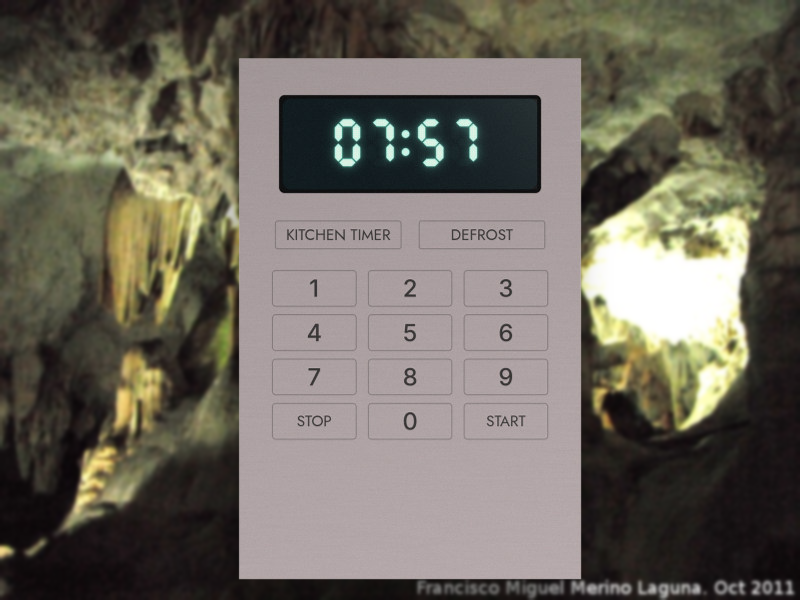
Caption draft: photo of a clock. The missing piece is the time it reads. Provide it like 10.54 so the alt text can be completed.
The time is 7.57
